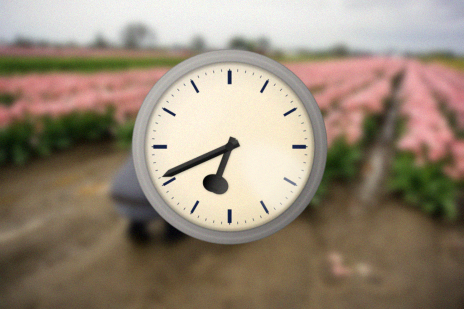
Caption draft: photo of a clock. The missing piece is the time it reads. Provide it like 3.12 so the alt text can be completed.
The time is 6.41
